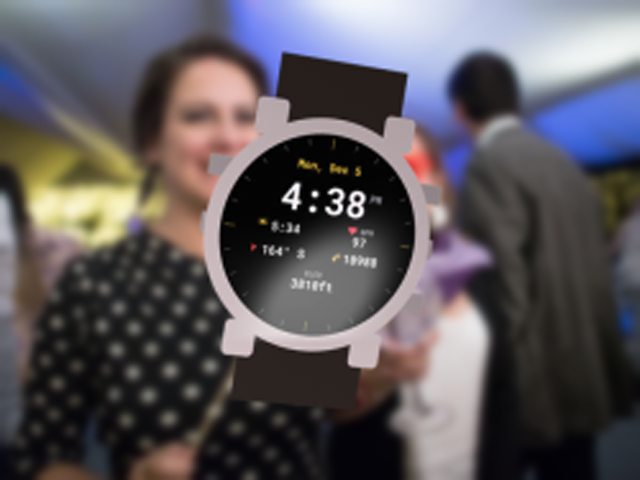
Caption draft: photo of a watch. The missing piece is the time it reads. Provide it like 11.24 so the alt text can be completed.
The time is 4.38
